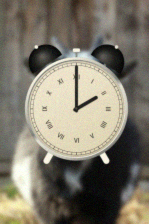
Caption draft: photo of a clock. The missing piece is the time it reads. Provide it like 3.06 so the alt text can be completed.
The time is 2.00
